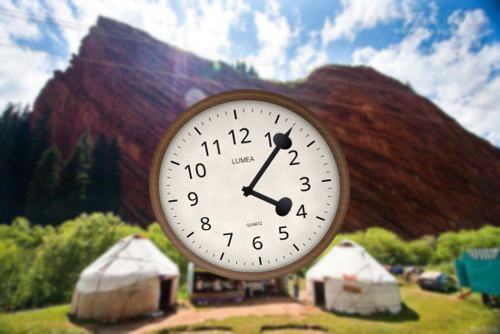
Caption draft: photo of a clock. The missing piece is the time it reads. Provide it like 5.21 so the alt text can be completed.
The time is 4.07
